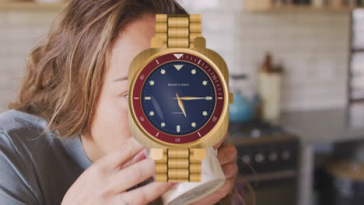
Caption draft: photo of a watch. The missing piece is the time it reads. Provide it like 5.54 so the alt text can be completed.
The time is 5.15
